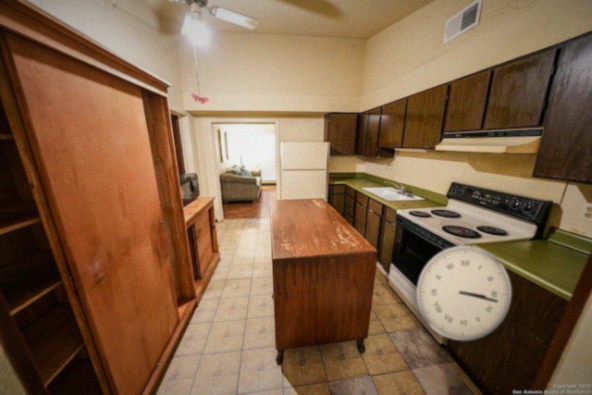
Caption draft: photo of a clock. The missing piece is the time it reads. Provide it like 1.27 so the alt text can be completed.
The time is 3.17
